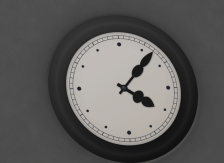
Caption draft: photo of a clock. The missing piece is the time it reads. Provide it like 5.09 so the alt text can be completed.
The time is 4.07
